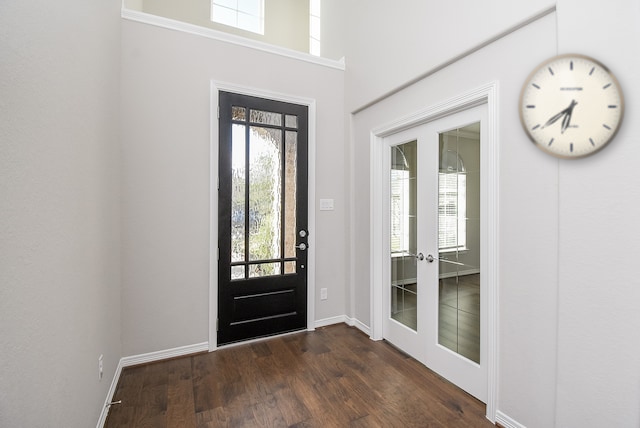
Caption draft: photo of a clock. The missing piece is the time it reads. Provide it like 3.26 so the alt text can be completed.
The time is 6.39
